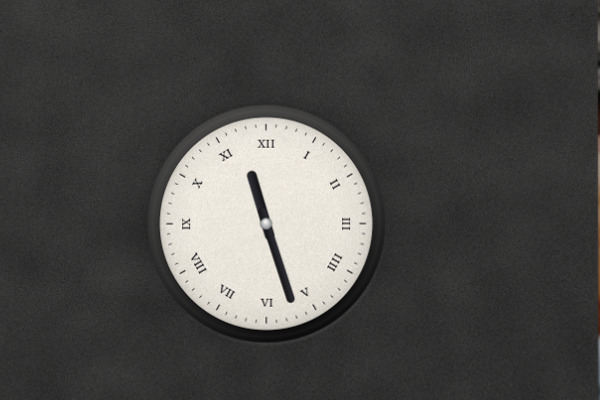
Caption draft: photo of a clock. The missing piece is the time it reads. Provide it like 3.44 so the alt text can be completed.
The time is 11.27
